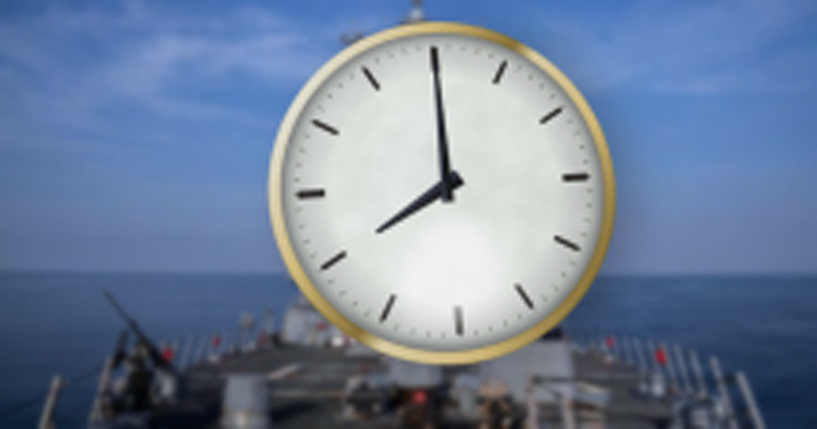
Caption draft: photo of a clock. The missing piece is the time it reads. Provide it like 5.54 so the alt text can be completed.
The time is 8.00
